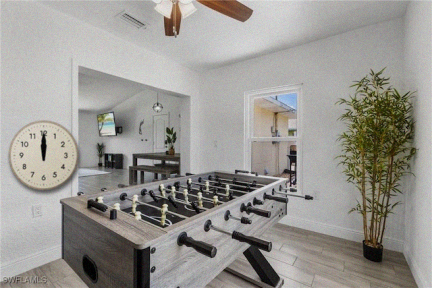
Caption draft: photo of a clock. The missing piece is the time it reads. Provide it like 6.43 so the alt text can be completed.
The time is 12.00
